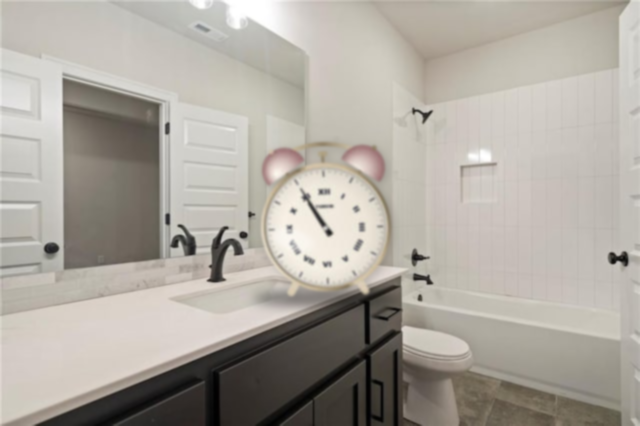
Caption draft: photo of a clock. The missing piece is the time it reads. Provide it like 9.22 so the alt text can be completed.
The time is 10.55
